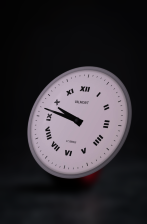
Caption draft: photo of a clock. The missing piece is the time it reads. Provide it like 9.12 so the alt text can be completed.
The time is 9.47
